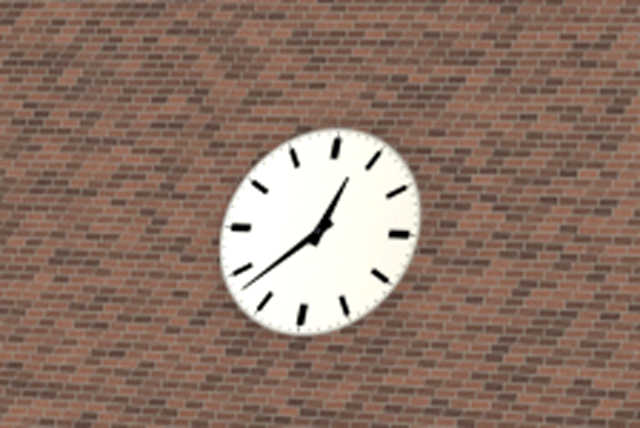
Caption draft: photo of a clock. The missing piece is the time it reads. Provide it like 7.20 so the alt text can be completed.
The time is 12.38
